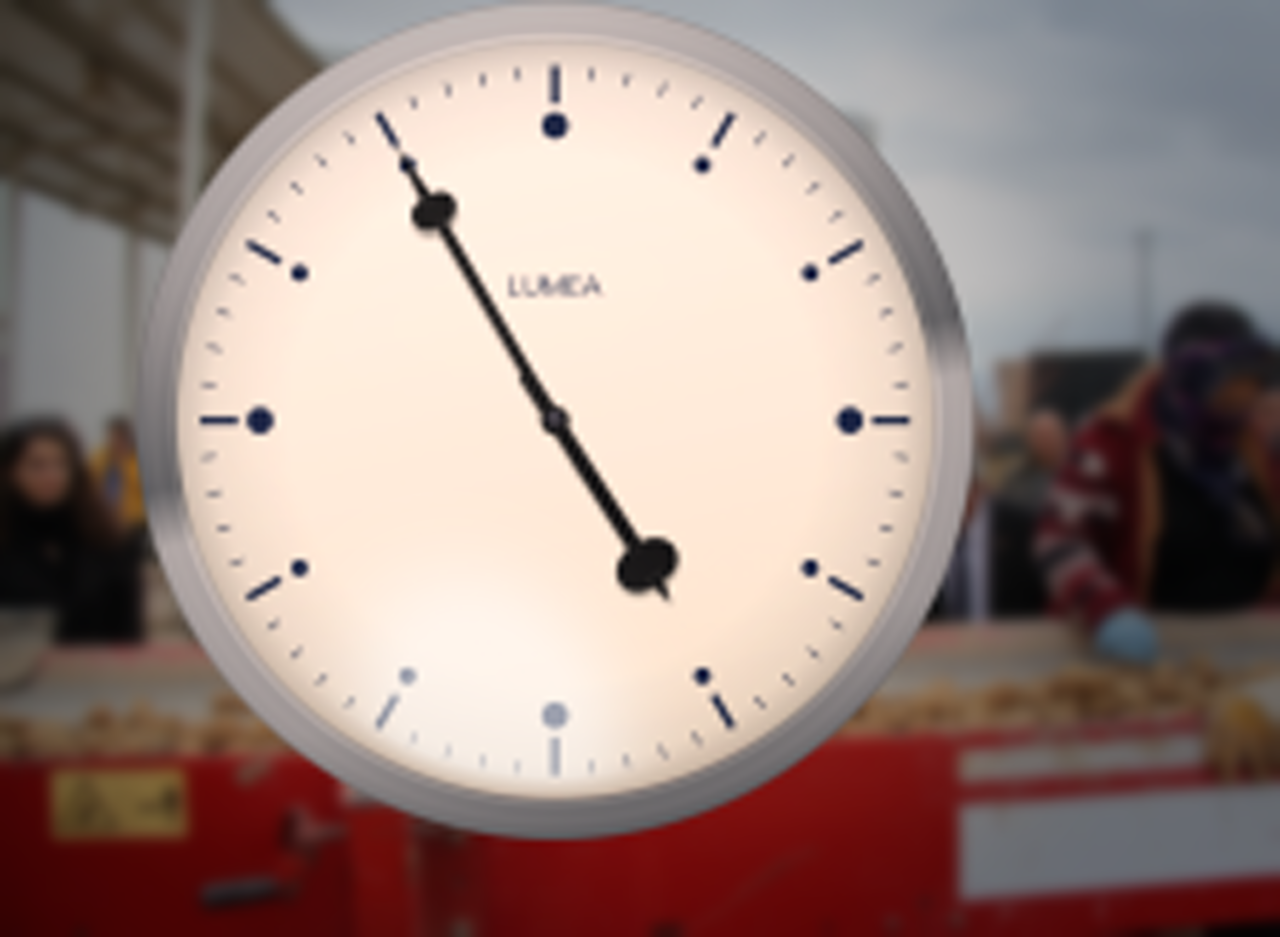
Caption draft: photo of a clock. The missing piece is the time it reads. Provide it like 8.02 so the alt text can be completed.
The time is 4.55
